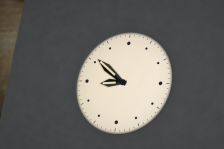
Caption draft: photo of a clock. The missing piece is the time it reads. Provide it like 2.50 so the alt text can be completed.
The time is 8.51
